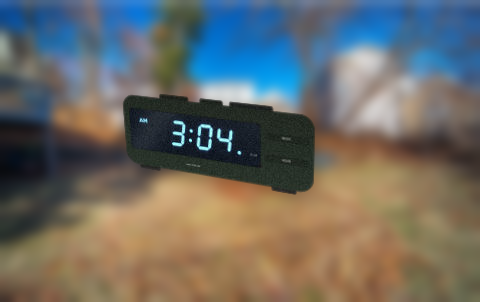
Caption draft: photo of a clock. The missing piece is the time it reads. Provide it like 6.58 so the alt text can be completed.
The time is 3.04
